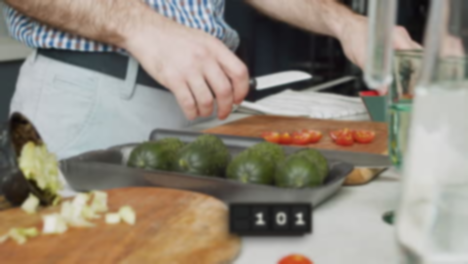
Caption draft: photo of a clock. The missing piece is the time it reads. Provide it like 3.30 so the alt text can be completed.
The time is 1.01
